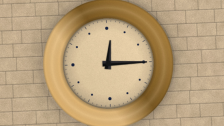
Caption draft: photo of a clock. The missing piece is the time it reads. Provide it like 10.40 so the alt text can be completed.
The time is 12.15
